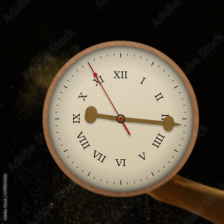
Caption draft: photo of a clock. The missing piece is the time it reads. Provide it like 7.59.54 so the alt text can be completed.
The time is 9.15.55
